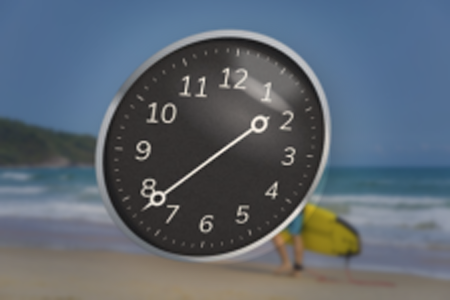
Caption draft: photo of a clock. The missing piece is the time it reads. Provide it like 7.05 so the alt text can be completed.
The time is 1.38
